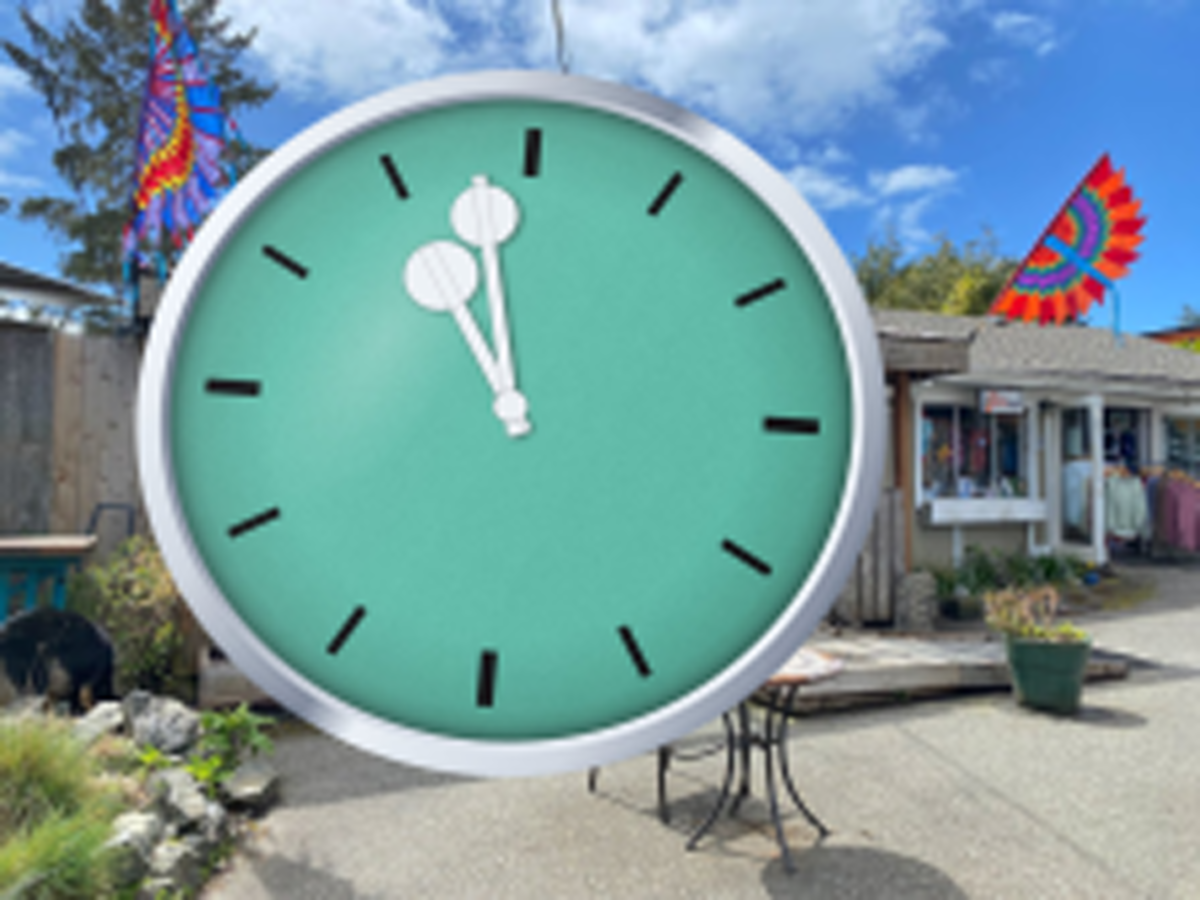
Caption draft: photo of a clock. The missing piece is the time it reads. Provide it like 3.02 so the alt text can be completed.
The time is 10.58
